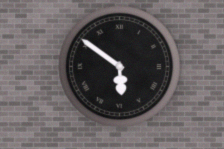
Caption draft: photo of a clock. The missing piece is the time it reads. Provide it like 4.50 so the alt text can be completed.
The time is 5.51
